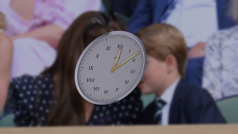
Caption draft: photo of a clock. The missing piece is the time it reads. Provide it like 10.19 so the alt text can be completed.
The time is 12.08
